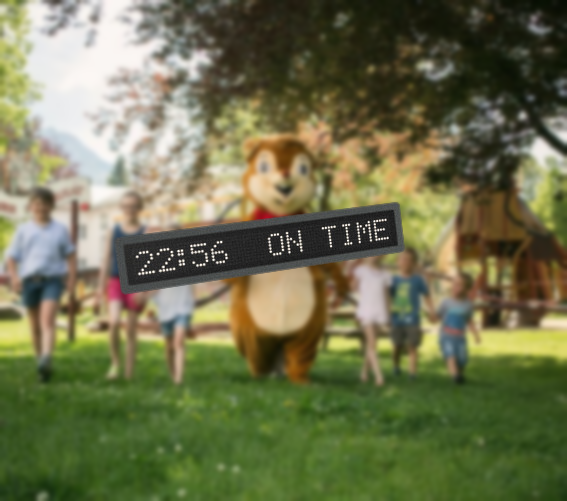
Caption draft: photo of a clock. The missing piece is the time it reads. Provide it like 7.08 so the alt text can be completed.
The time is 22.56
